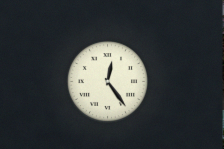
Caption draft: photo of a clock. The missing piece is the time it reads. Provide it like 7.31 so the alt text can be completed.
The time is 12.24
